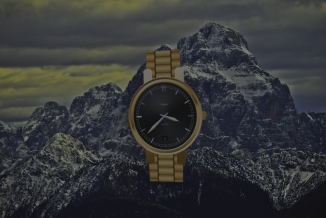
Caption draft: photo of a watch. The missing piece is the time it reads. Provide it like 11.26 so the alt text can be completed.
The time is 3.38
